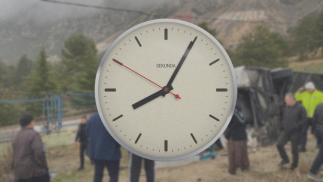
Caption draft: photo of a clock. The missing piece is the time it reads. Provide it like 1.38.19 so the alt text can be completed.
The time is 8.04.50
